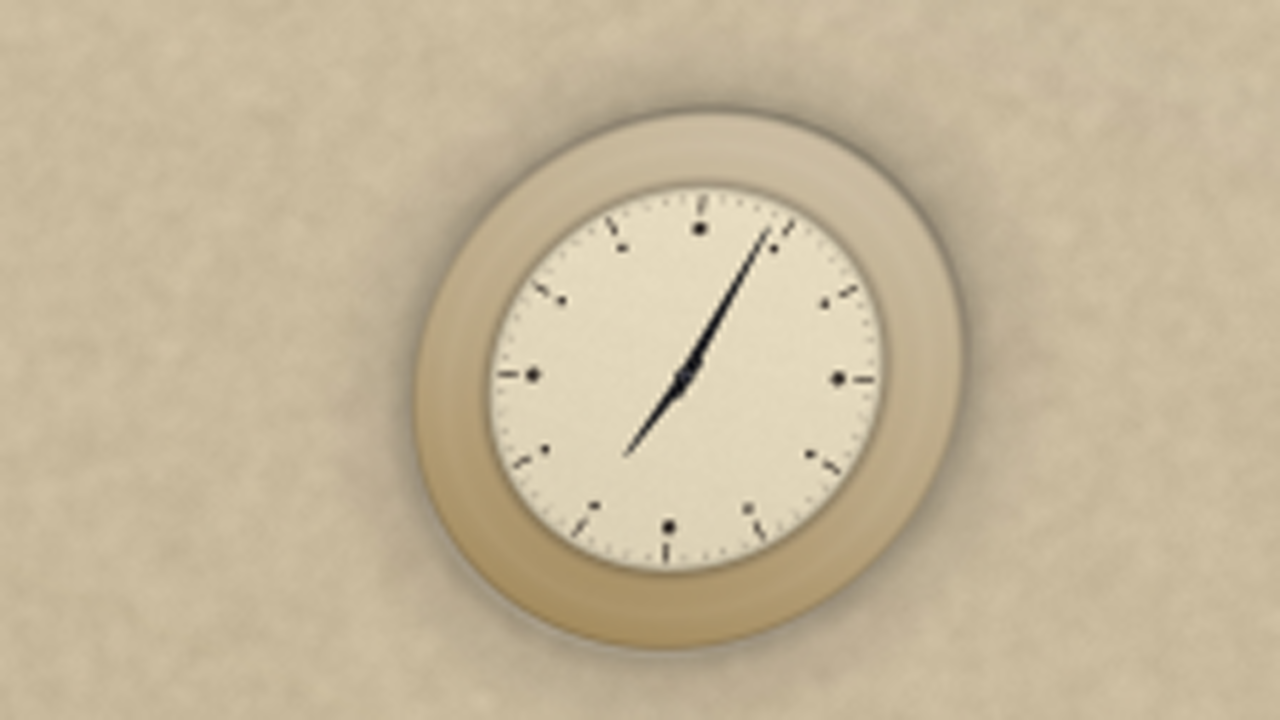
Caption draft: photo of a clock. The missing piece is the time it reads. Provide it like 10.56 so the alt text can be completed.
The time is 7.04
